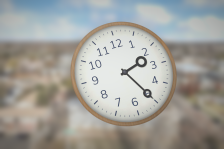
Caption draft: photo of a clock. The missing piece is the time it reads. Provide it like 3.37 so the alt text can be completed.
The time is 2.25
